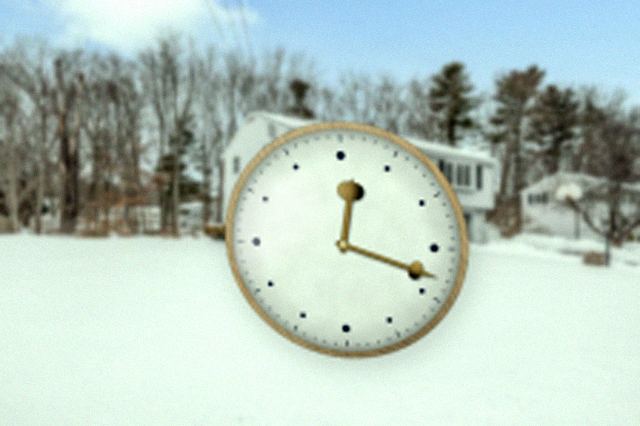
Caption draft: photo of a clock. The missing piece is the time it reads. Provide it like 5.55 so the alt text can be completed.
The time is 12.18
